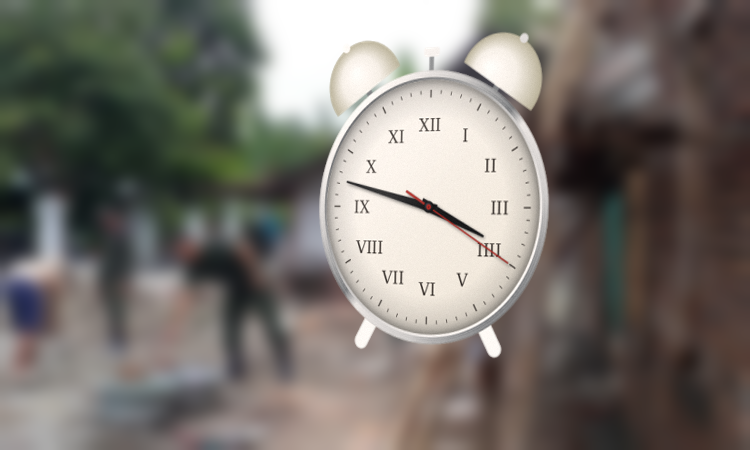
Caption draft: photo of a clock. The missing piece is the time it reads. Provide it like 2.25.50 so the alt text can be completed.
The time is 3.47.20
